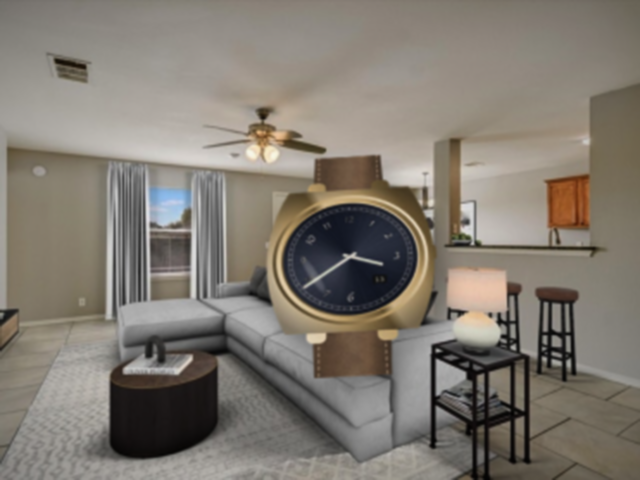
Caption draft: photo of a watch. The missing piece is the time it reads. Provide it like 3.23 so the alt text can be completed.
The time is 3.39
